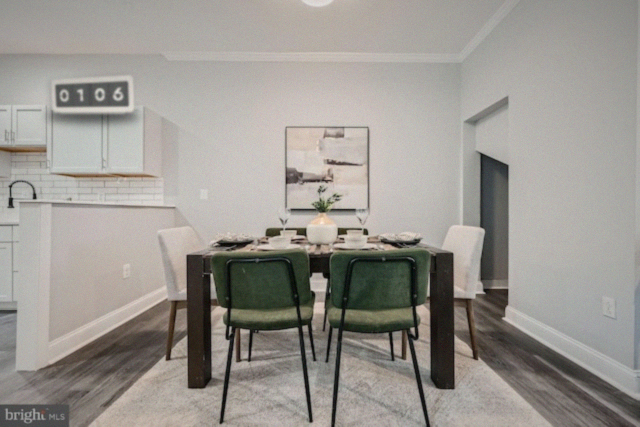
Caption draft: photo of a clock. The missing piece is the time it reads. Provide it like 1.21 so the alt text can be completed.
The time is 1.06
